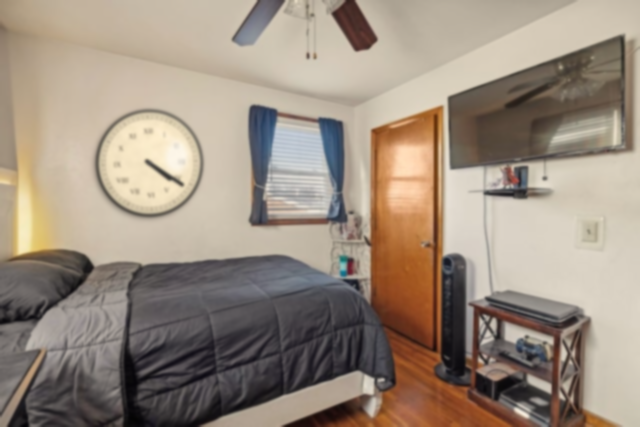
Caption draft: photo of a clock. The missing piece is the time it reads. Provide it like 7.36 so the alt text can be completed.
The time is 4.21
